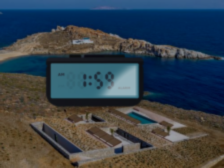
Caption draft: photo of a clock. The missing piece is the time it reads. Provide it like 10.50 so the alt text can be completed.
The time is 1.59
